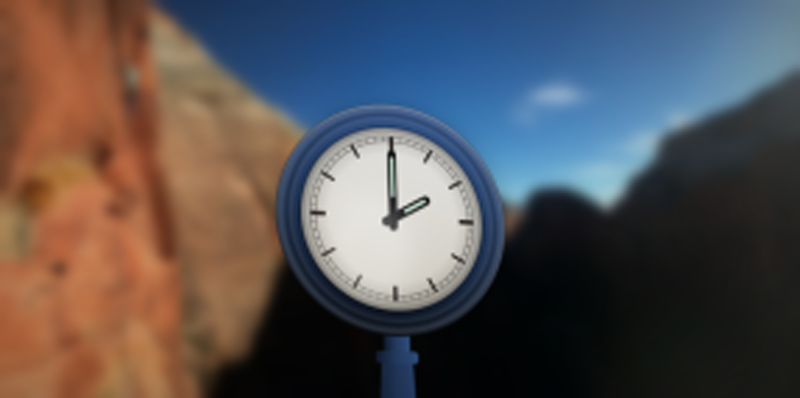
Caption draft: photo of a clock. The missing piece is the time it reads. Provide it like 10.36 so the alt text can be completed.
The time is 2.00
